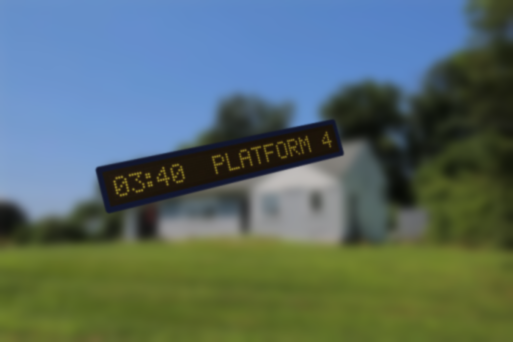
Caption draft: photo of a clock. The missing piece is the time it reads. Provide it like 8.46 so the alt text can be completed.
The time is 3.40
